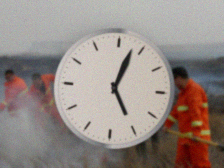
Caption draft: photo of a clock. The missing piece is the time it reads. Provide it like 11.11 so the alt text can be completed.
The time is 5.03
